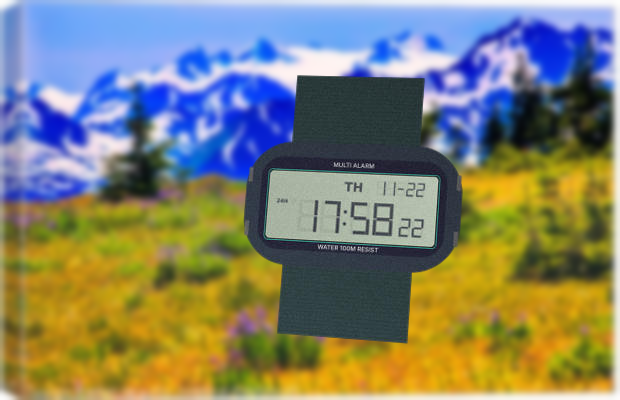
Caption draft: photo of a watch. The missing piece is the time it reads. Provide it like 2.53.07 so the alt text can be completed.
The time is 17.58.22
